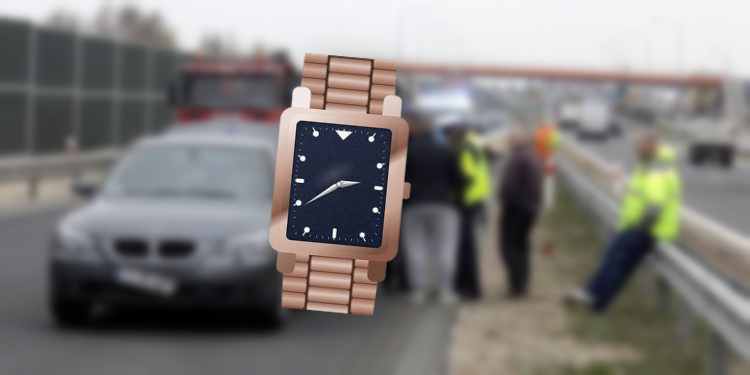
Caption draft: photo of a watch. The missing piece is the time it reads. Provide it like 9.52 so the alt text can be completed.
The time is 2.39
